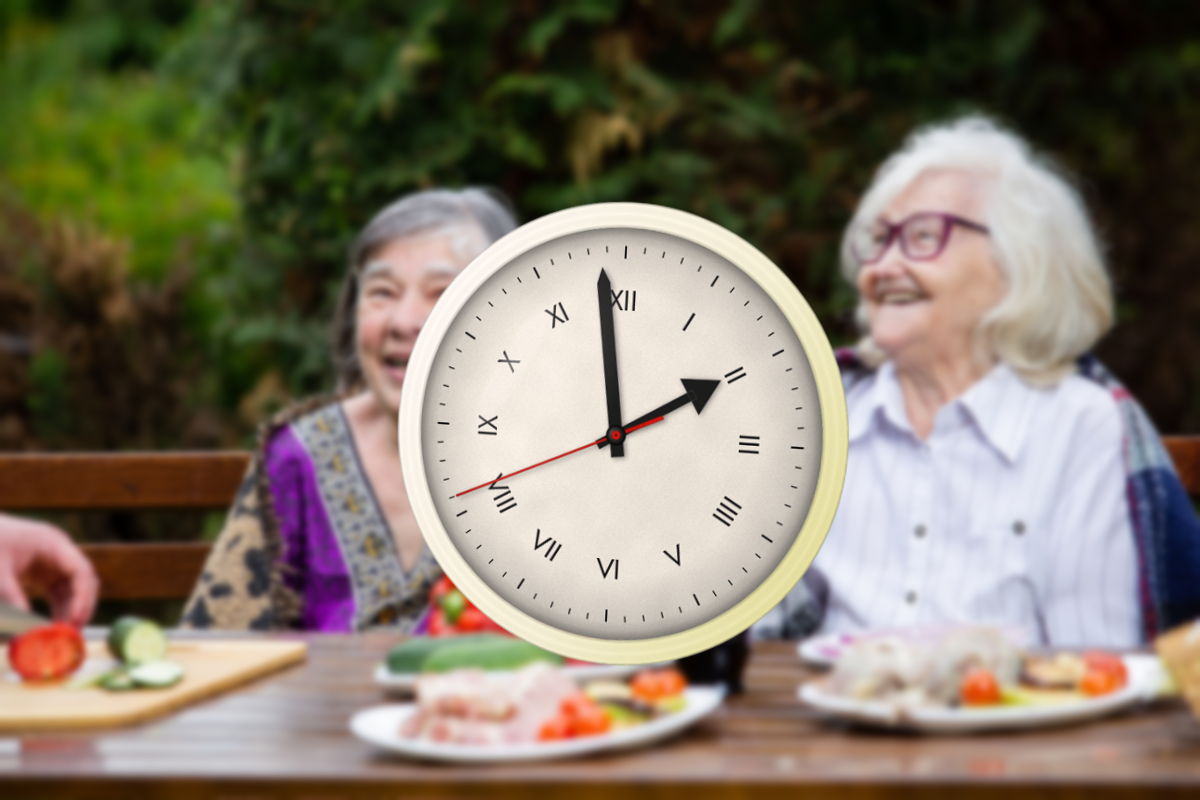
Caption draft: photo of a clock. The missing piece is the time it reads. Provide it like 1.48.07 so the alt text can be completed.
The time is 1.58.41
